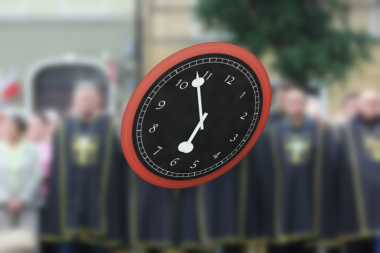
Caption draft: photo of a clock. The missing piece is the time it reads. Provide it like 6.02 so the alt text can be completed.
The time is 5.53
